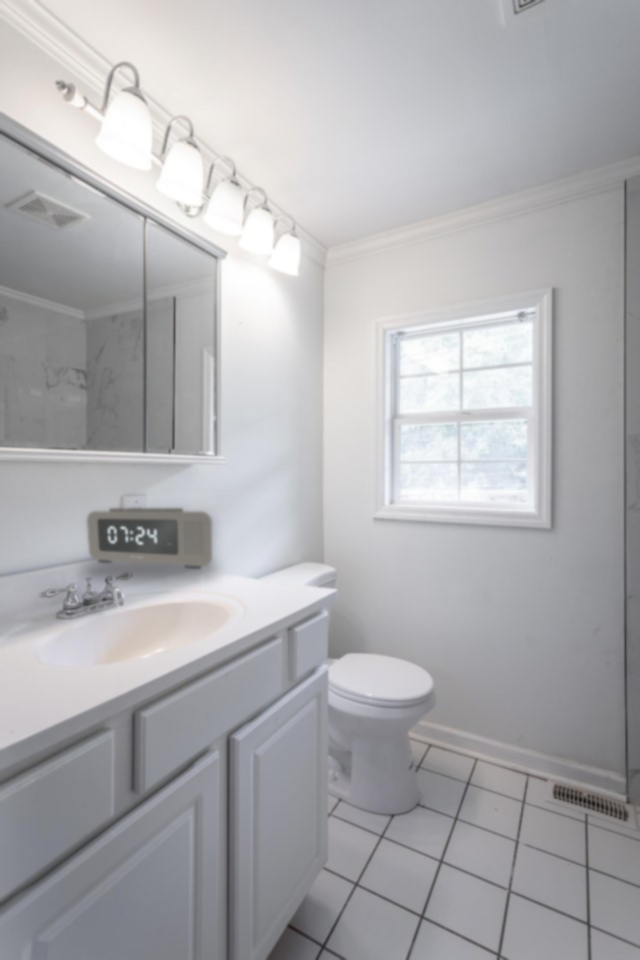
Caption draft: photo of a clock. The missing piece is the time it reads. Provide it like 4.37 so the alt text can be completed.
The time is 7.24
